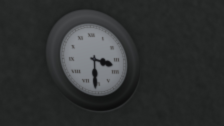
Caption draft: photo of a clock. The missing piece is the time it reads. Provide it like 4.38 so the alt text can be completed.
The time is 3.31
